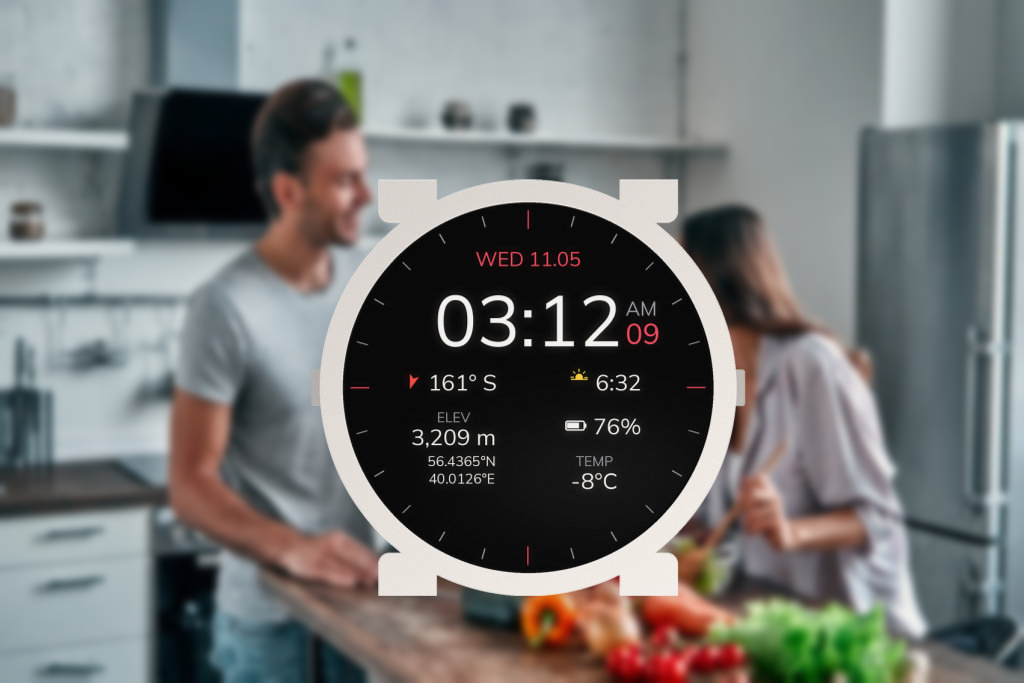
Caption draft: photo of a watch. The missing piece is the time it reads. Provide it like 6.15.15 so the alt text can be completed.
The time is 3.12.09
